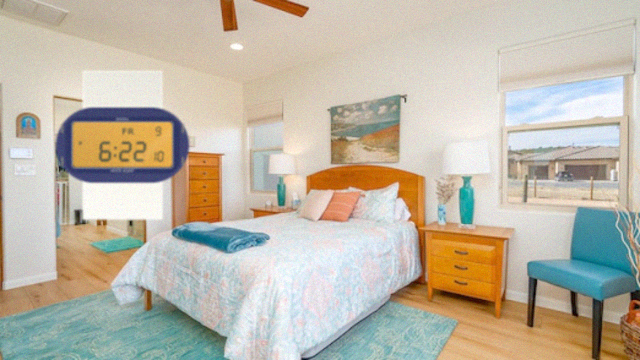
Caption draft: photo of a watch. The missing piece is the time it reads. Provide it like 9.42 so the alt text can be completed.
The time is 6.22
